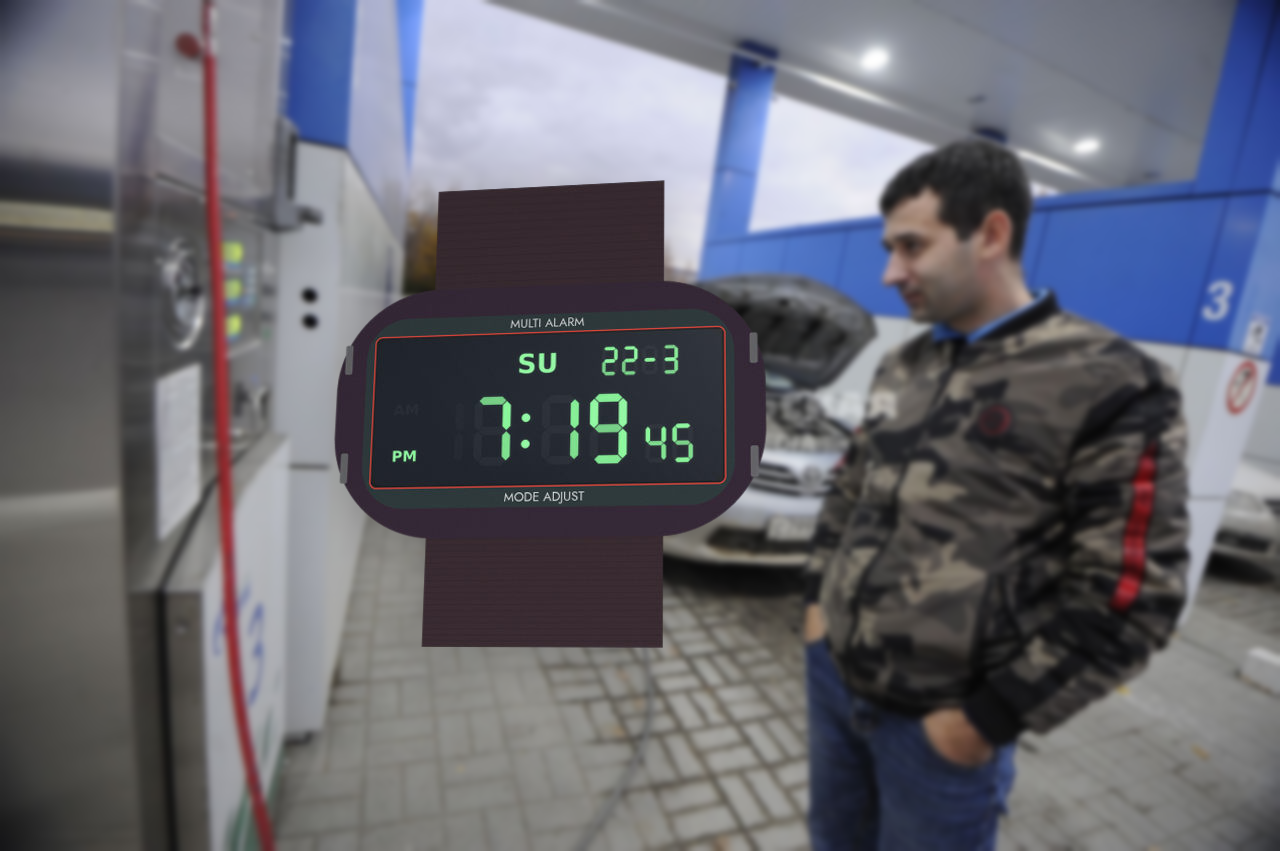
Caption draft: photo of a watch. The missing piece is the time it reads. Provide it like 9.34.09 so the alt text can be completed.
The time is 7.19.45
